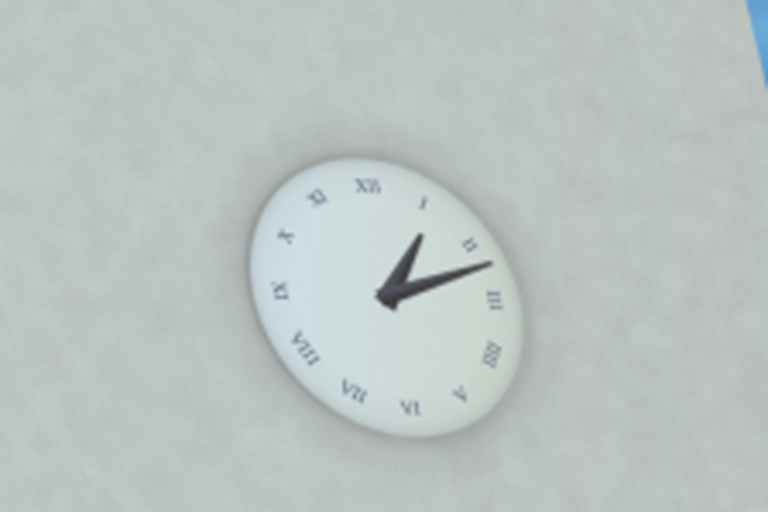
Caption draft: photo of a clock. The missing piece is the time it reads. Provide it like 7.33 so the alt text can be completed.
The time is 1.12
